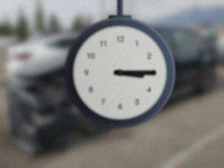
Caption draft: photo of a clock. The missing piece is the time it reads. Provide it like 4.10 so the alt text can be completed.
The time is 3.15
